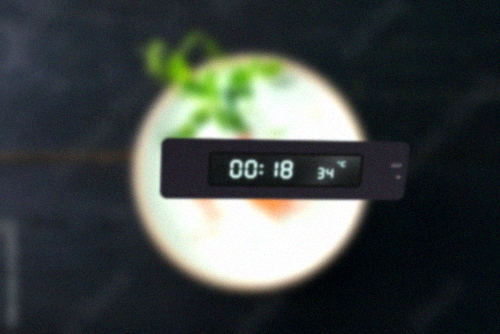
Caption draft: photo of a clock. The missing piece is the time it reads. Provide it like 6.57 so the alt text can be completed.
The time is 0.18
